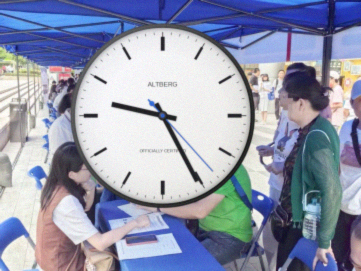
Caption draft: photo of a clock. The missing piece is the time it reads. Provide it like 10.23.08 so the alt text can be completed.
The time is 9.25.23
